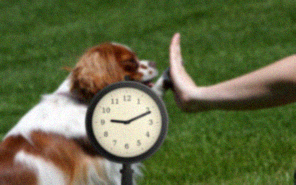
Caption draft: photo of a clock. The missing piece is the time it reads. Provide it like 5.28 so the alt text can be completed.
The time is 9.11
